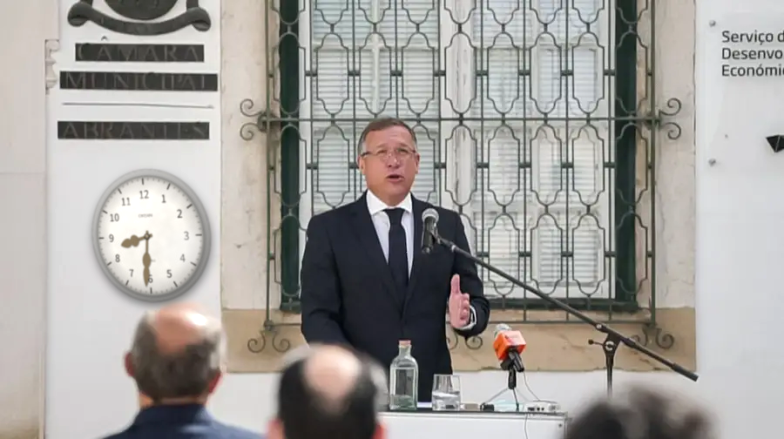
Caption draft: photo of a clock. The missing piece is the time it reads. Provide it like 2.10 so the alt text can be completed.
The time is 8.31
